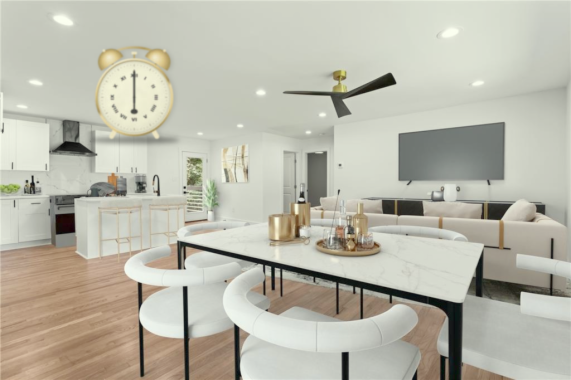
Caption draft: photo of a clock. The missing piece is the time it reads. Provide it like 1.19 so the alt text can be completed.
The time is 6.00
